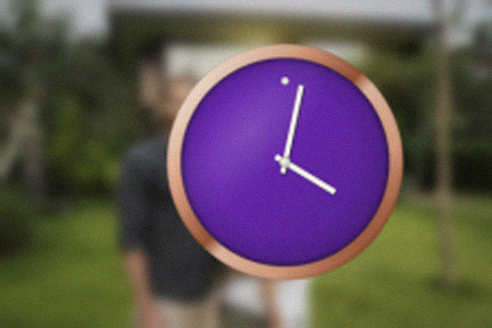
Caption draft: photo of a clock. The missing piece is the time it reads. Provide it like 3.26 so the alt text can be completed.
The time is 4.02
